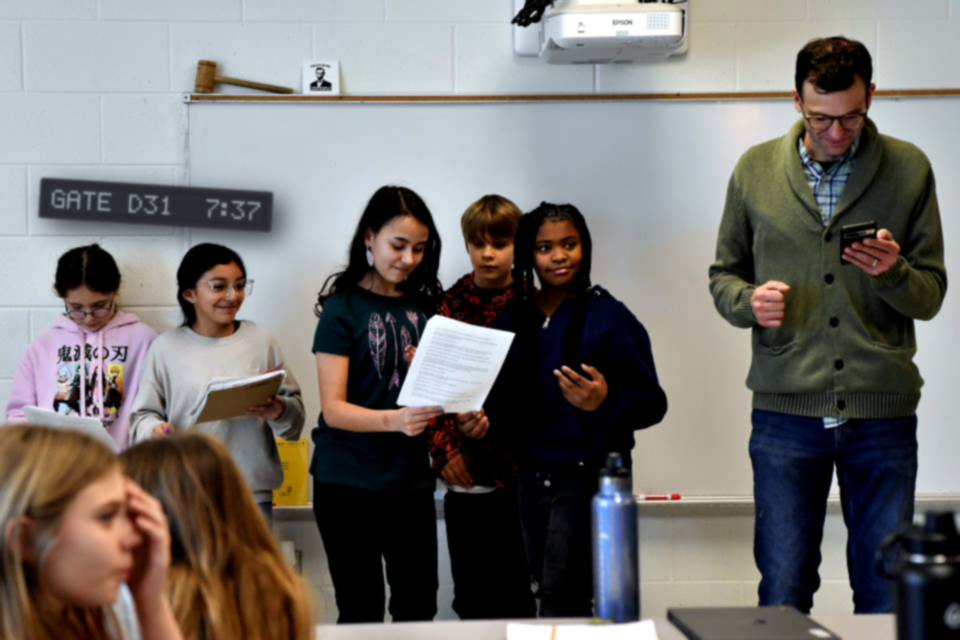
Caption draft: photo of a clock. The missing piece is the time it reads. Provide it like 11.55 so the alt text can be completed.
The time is 7.37
